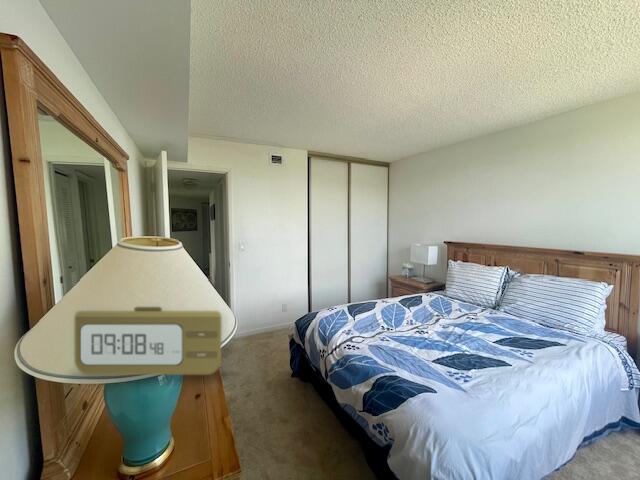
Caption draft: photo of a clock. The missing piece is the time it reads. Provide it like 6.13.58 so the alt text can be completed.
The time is 9.08.48
